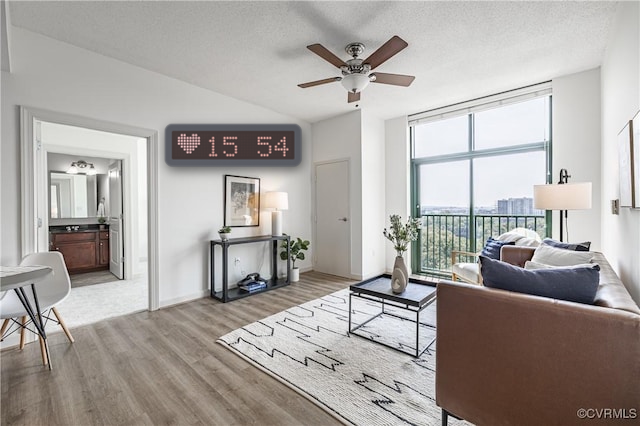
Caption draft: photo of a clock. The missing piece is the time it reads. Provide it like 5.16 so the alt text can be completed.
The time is 15.54
